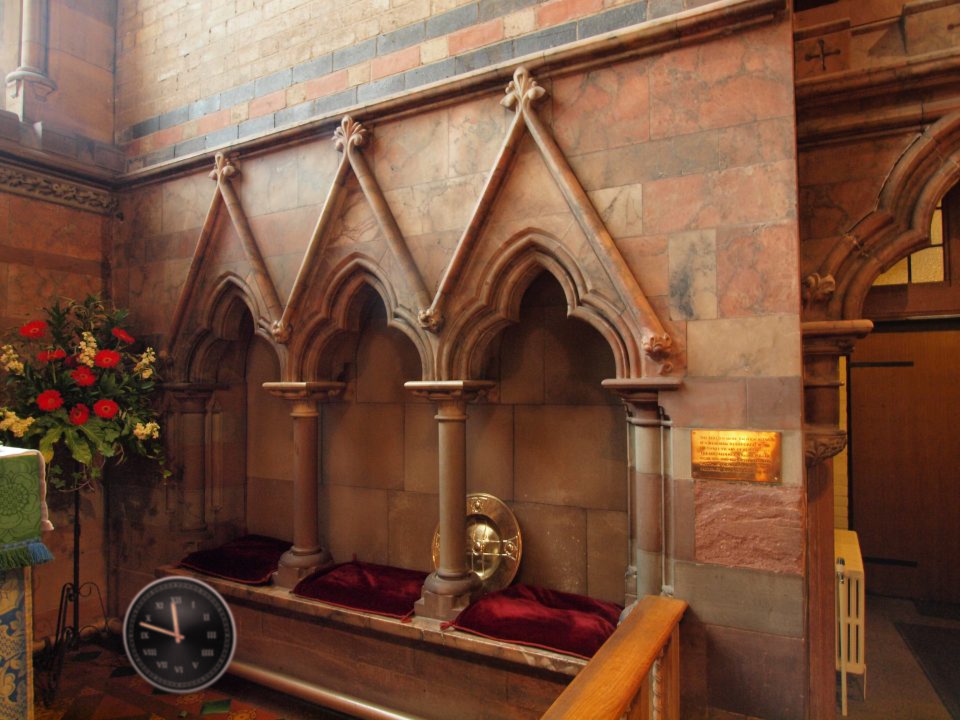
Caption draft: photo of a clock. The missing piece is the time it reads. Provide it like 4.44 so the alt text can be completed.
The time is 11.48
